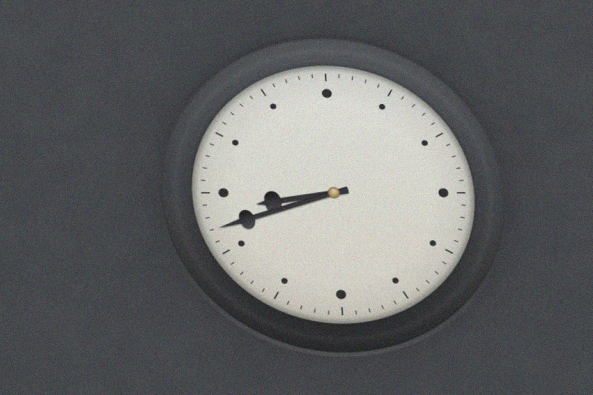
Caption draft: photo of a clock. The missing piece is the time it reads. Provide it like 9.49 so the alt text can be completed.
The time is 8.42
